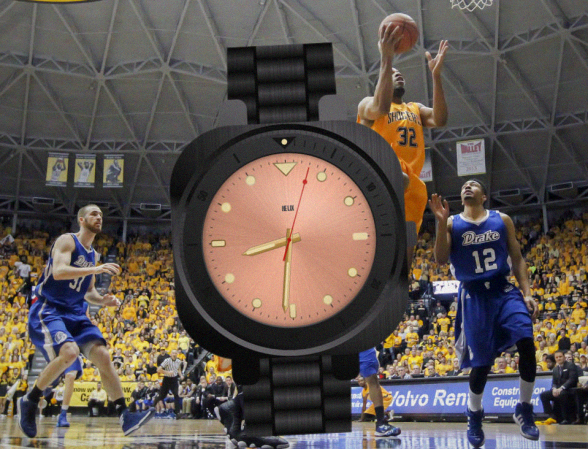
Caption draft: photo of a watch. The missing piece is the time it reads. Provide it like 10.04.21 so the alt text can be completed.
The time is 8.31.03
